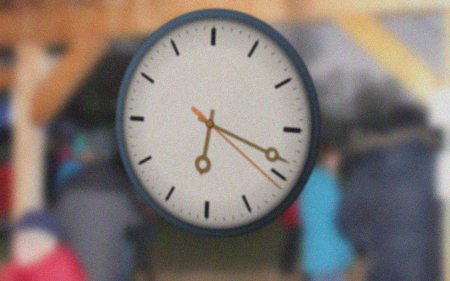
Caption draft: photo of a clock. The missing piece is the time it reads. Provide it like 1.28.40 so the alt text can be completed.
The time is 6.18.21
